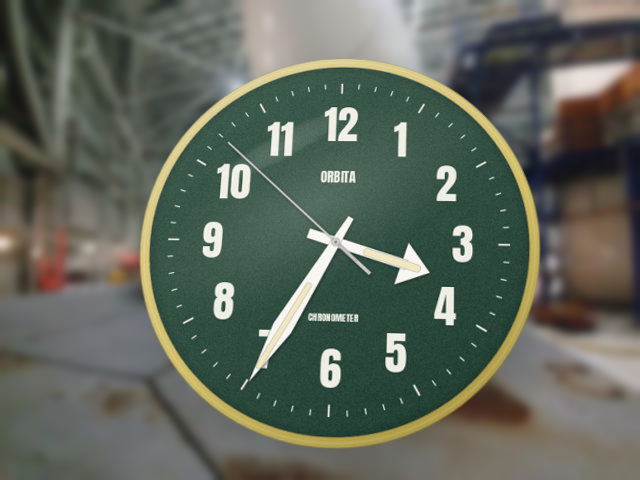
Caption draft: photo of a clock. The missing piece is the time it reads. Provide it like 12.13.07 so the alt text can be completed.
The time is 3.34.52
